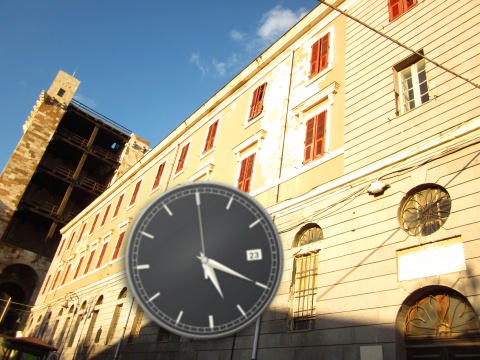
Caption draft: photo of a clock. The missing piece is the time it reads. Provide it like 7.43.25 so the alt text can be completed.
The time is 5.20.00
